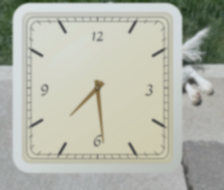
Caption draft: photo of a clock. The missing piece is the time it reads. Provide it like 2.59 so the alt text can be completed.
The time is 7.29
